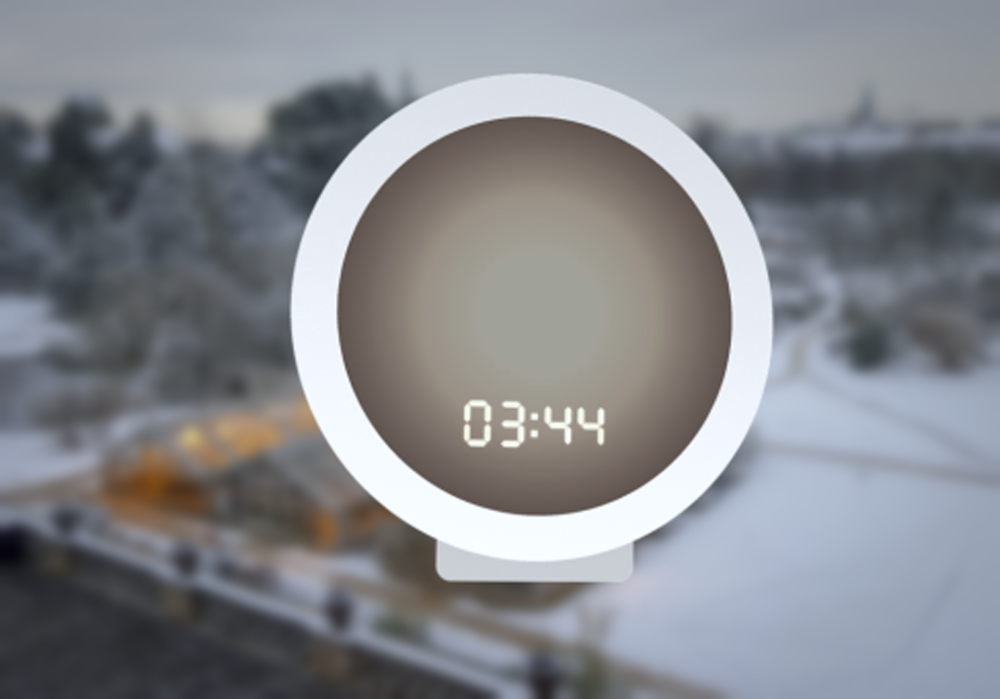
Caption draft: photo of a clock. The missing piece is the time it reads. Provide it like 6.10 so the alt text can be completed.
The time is 3.44
